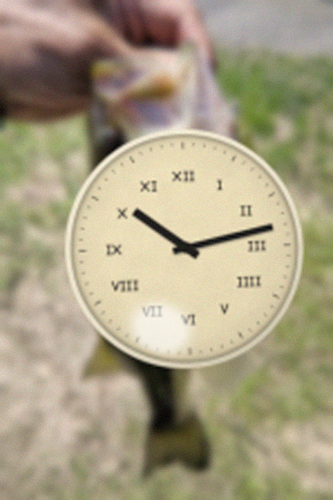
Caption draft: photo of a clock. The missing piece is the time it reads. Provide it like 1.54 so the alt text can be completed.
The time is 10.13
